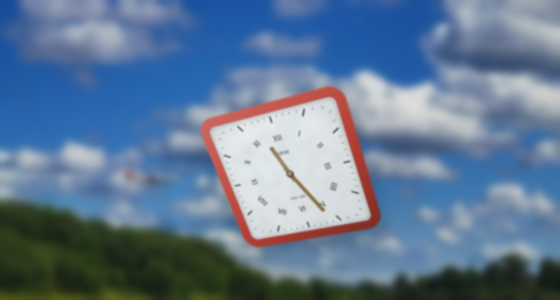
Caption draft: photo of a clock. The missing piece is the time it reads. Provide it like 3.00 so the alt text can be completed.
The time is 11.26
